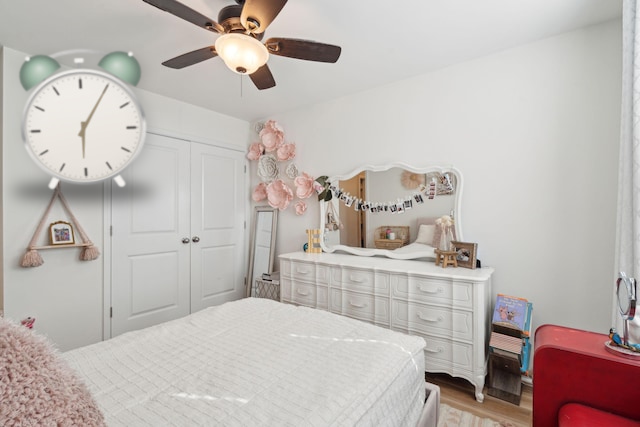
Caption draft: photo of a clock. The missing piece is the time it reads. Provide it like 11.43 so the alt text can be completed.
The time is 6.05
